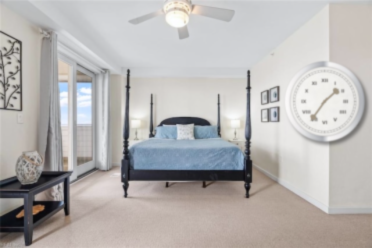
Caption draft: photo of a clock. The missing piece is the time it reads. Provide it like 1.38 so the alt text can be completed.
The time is 1.36
